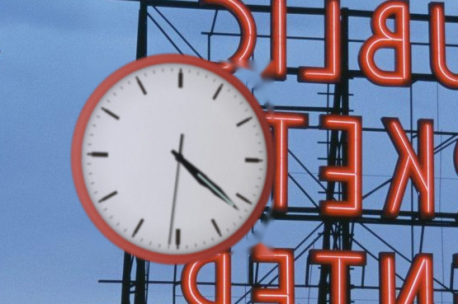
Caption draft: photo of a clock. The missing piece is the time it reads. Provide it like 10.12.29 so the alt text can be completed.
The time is 4.21.31
